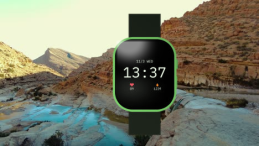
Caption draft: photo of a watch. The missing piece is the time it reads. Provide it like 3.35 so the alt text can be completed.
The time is 13.37
